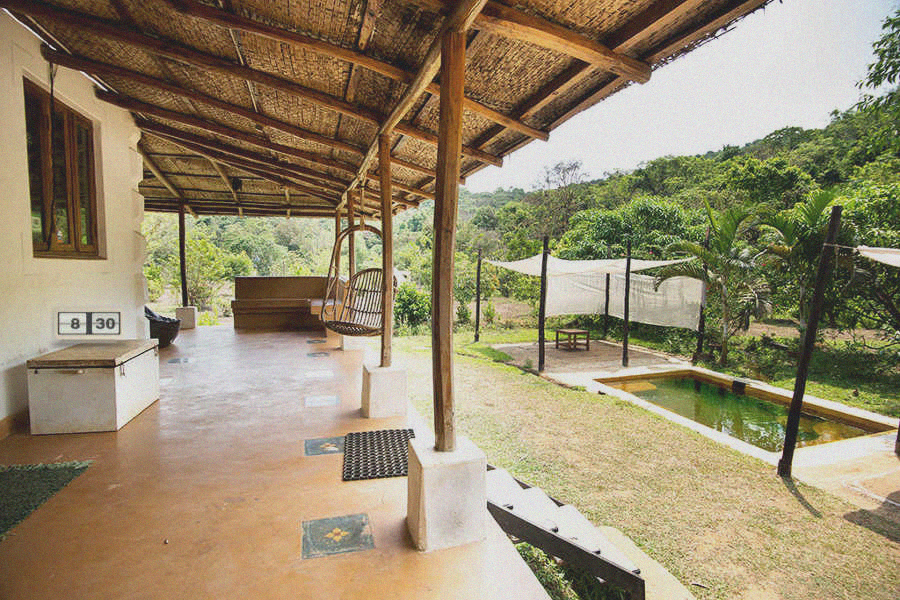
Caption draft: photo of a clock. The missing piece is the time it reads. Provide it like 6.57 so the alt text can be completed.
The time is 8.30
